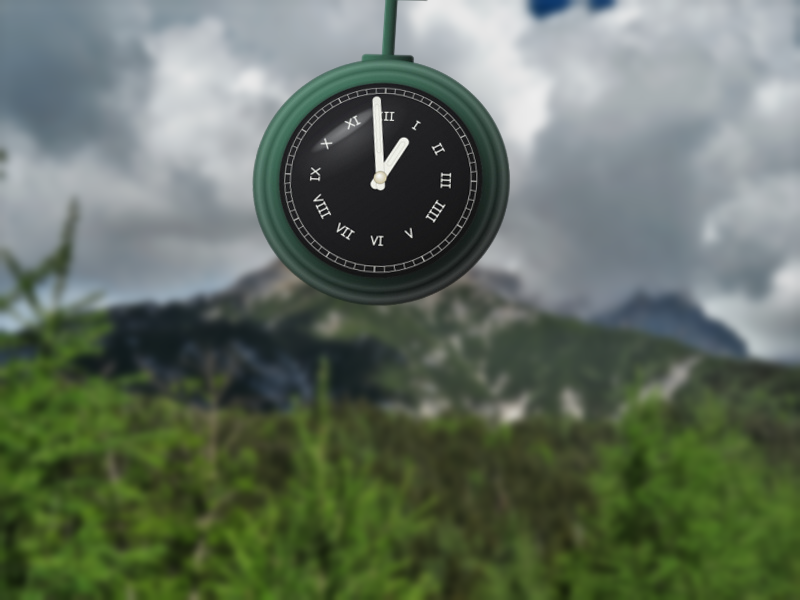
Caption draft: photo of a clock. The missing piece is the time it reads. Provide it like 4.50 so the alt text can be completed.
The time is 12.59
